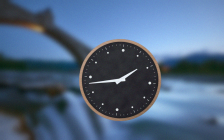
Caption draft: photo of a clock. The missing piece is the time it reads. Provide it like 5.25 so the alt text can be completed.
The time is 1.43
